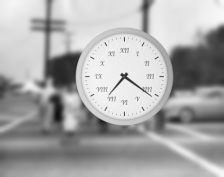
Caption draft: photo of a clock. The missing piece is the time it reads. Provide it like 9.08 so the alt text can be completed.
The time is 7.21
